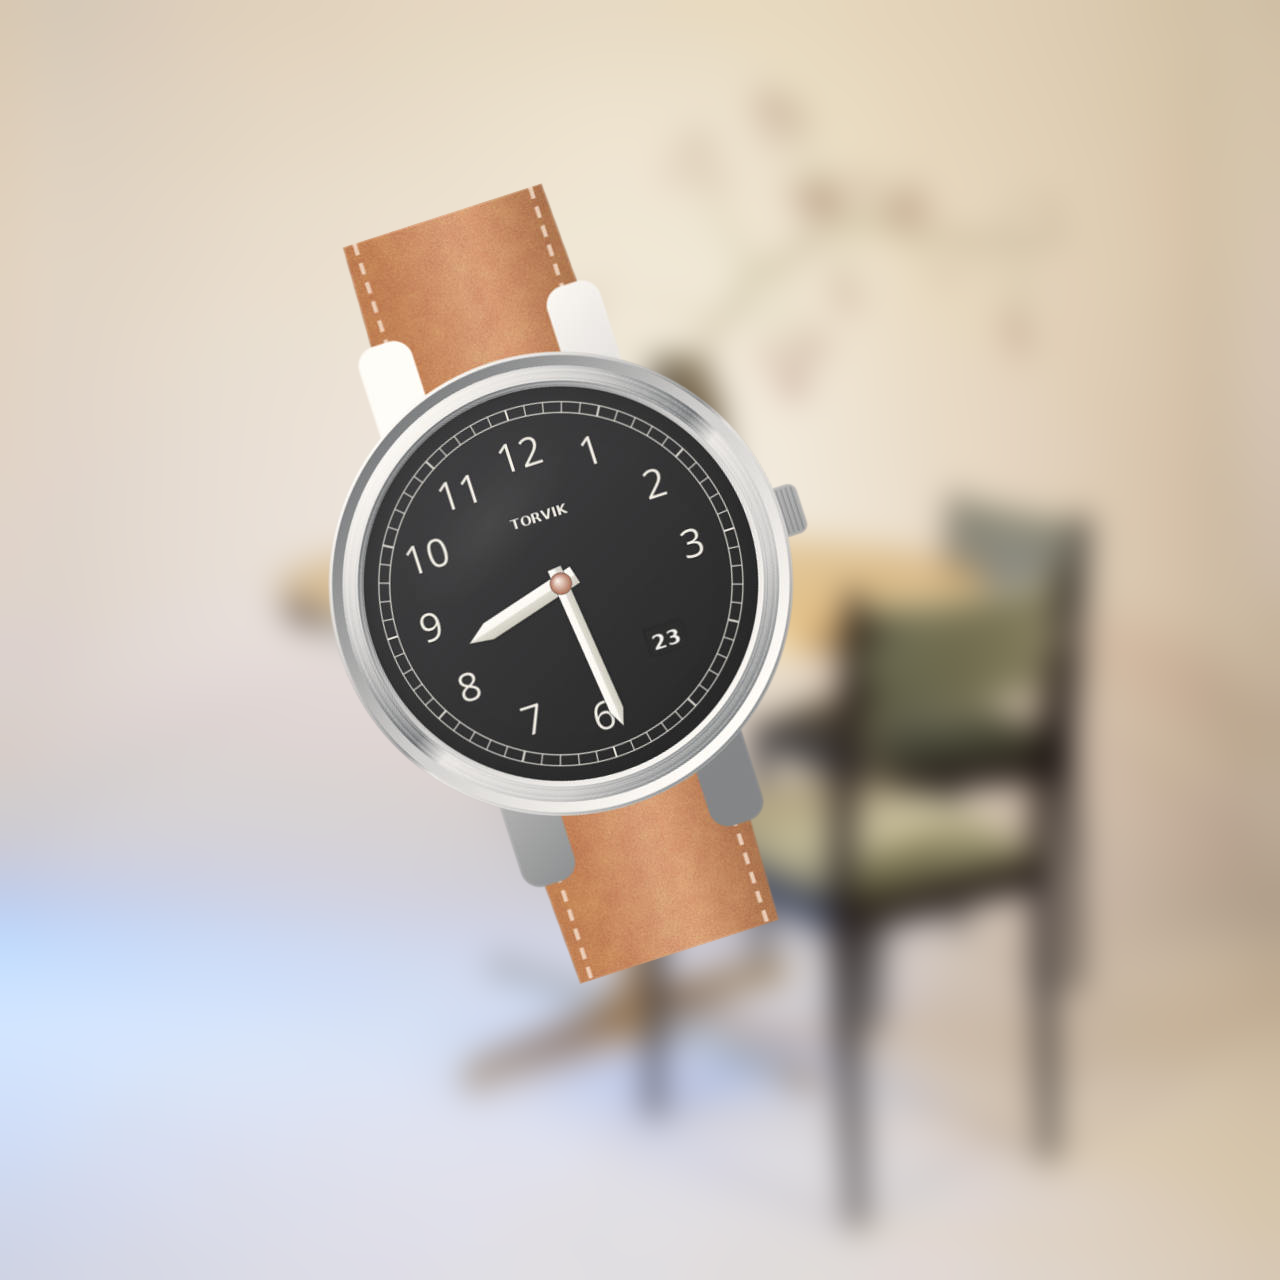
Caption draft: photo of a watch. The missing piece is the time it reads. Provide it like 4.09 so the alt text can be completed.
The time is 8.29
